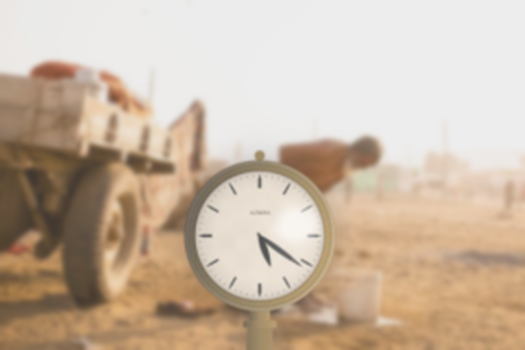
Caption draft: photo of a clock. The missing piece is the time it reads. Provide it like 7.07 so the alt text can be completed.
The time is 5.21
